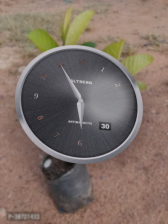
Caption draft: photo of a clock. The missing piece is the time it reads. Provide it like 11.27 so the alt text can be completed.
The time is 5.55
